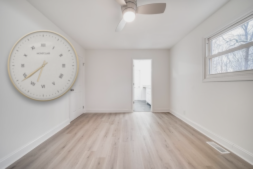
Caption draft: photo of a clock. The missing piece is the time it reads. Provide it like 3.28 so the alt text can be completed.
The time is 6.39
